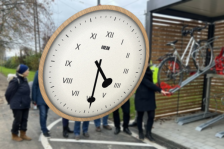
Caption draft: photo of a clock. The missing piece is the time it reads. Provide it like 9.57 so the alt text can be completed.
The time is 4.29
